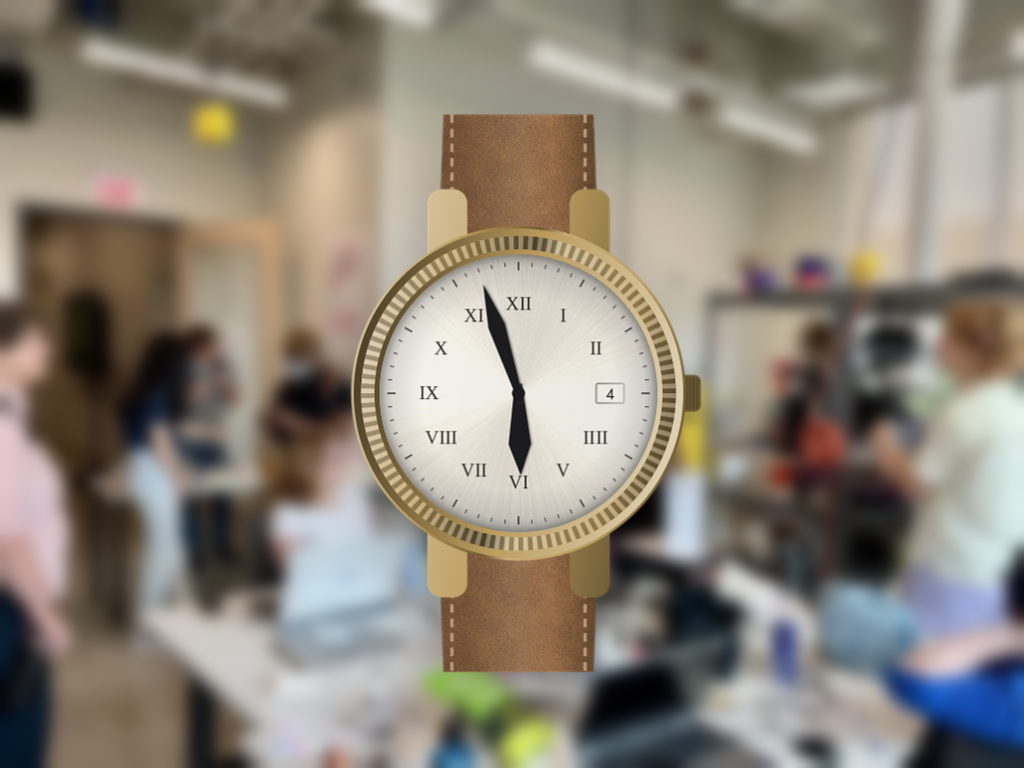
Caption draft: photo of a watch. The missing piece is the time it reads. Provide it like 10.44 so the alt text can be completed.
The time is 5.57
